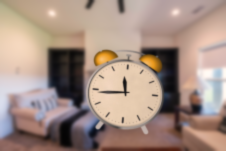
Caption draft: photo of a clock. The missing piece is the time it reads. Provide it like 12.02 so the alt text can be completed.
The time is 11.44
